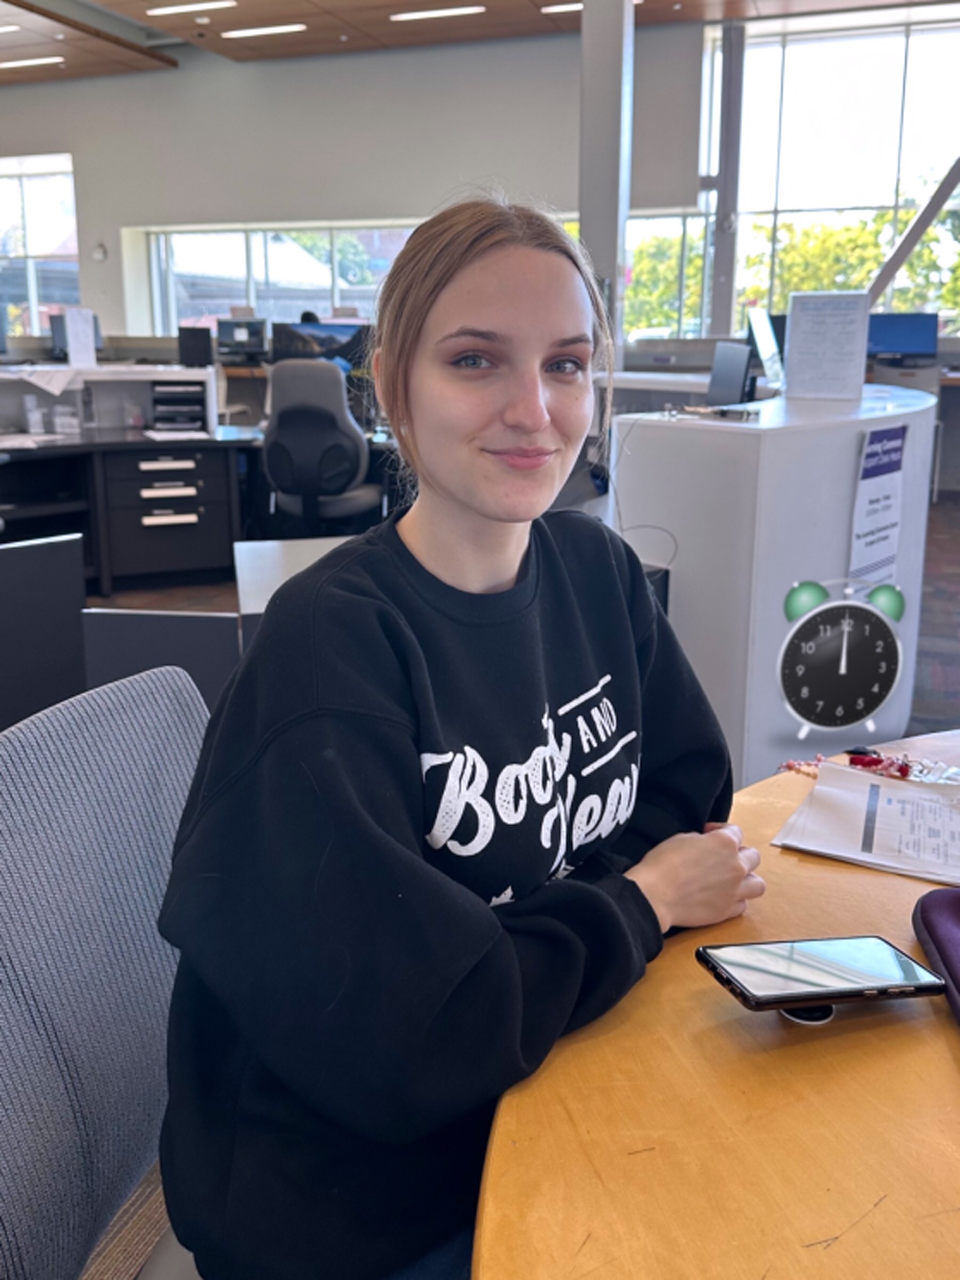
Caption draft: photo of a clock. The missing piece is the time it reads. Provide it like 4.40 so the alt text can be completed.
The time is 12.00
